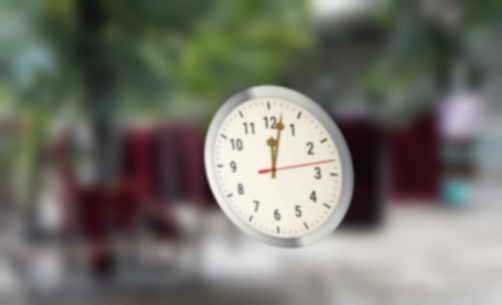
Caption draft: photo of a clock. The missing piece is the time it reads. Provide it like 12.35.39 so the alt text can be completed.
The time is 12.02.13
